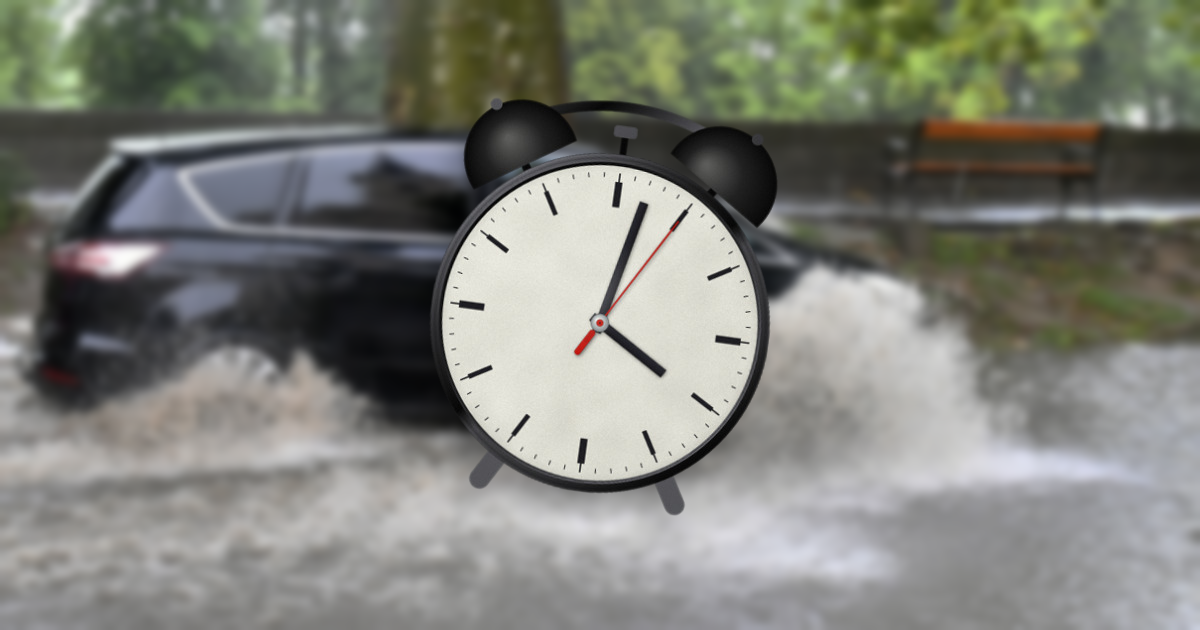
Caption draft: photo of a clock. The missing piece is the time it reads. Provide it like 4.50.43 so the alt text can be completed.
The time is 4.02.05
